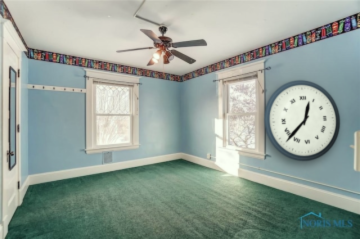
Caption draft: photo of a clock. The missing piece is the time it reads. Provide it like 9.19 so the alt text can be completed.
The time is 12.38
